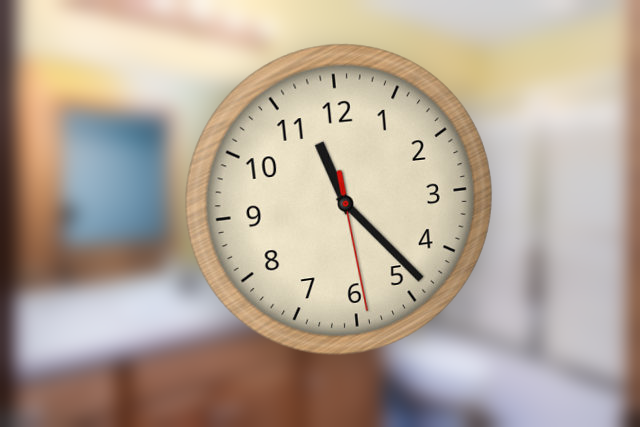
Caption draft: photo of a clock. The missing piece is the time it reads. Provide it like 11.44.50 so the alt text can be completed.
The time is 11.23.29
